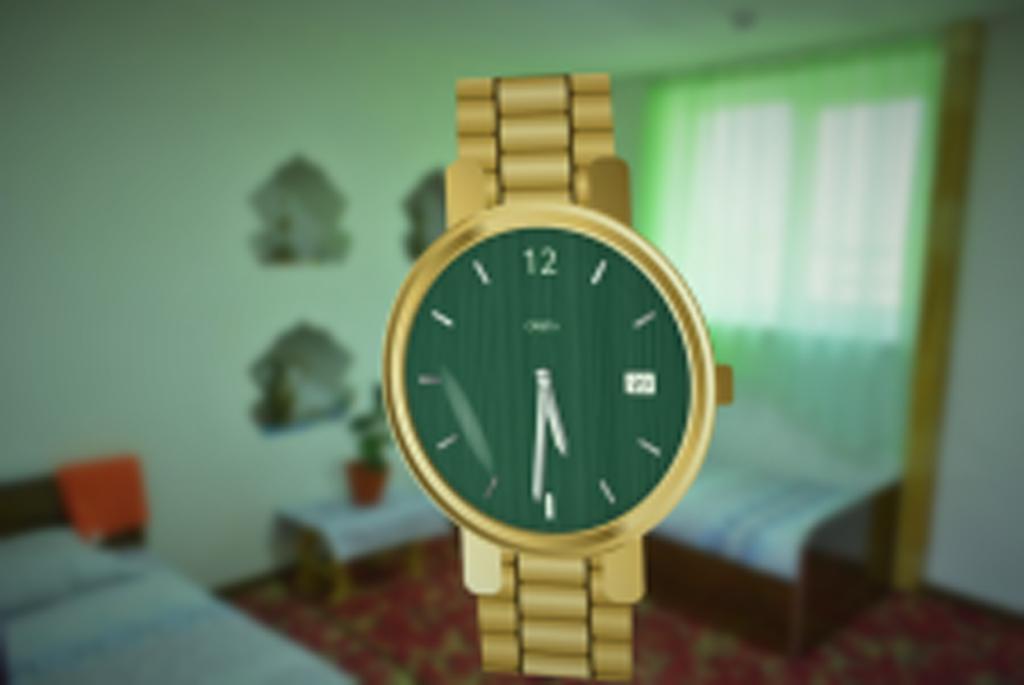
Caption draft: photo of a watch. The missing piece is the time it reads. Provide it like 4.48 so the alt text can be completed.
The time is 5.31
